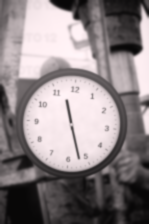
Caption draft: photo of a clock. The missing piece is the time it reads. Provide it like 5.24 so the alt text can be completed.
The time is 11.27
